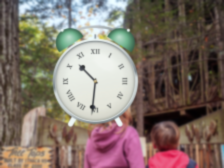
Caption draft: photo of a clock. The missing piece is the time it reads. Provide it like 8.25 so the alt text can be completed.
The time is 10.31
